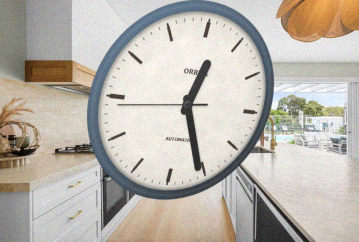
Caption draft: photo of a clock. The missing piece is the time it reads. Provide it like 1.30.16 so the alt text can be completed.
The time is 12.25.44
